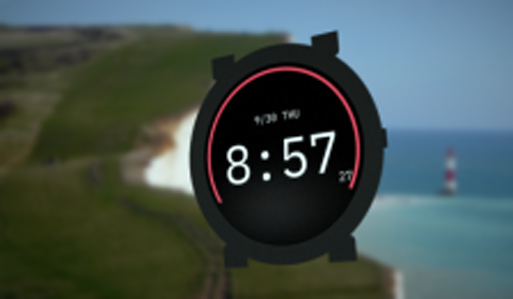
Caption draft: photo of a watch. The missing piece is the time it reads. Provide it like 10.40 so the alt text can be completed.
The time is 8.57
